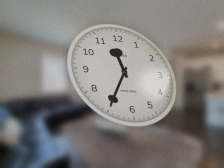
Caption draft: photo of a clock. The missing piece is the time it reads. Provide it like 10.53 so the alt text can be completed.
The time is 11.35
